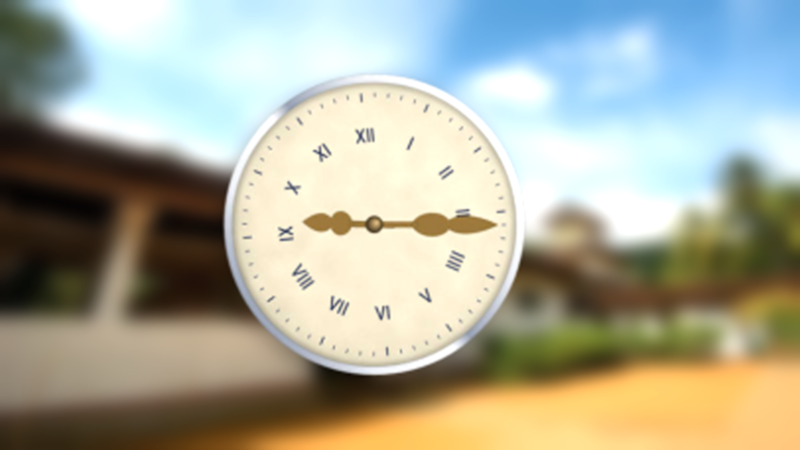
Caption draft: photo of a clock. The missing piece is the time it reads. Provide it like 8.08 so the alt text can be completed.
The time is 9.16
